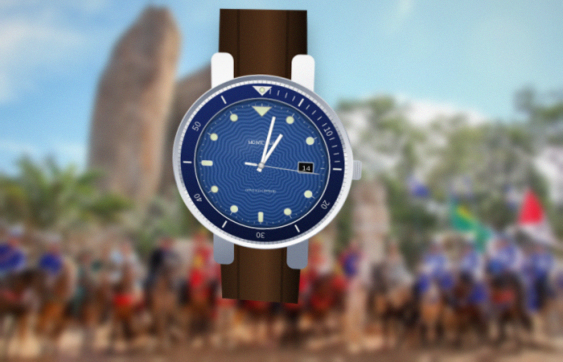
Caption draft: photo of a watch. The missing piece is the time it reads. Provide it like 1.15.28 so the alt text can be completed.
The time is 1.02.16
